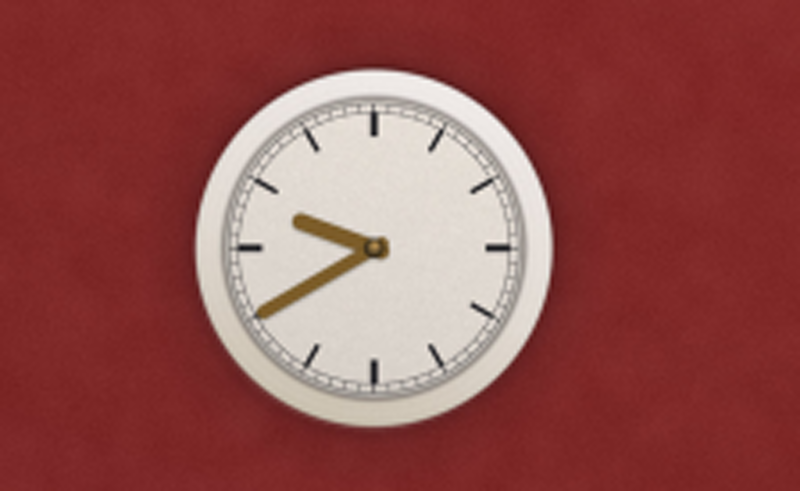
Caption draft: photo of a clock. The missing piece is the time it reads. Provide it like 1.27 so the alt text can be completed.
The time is 9.40
